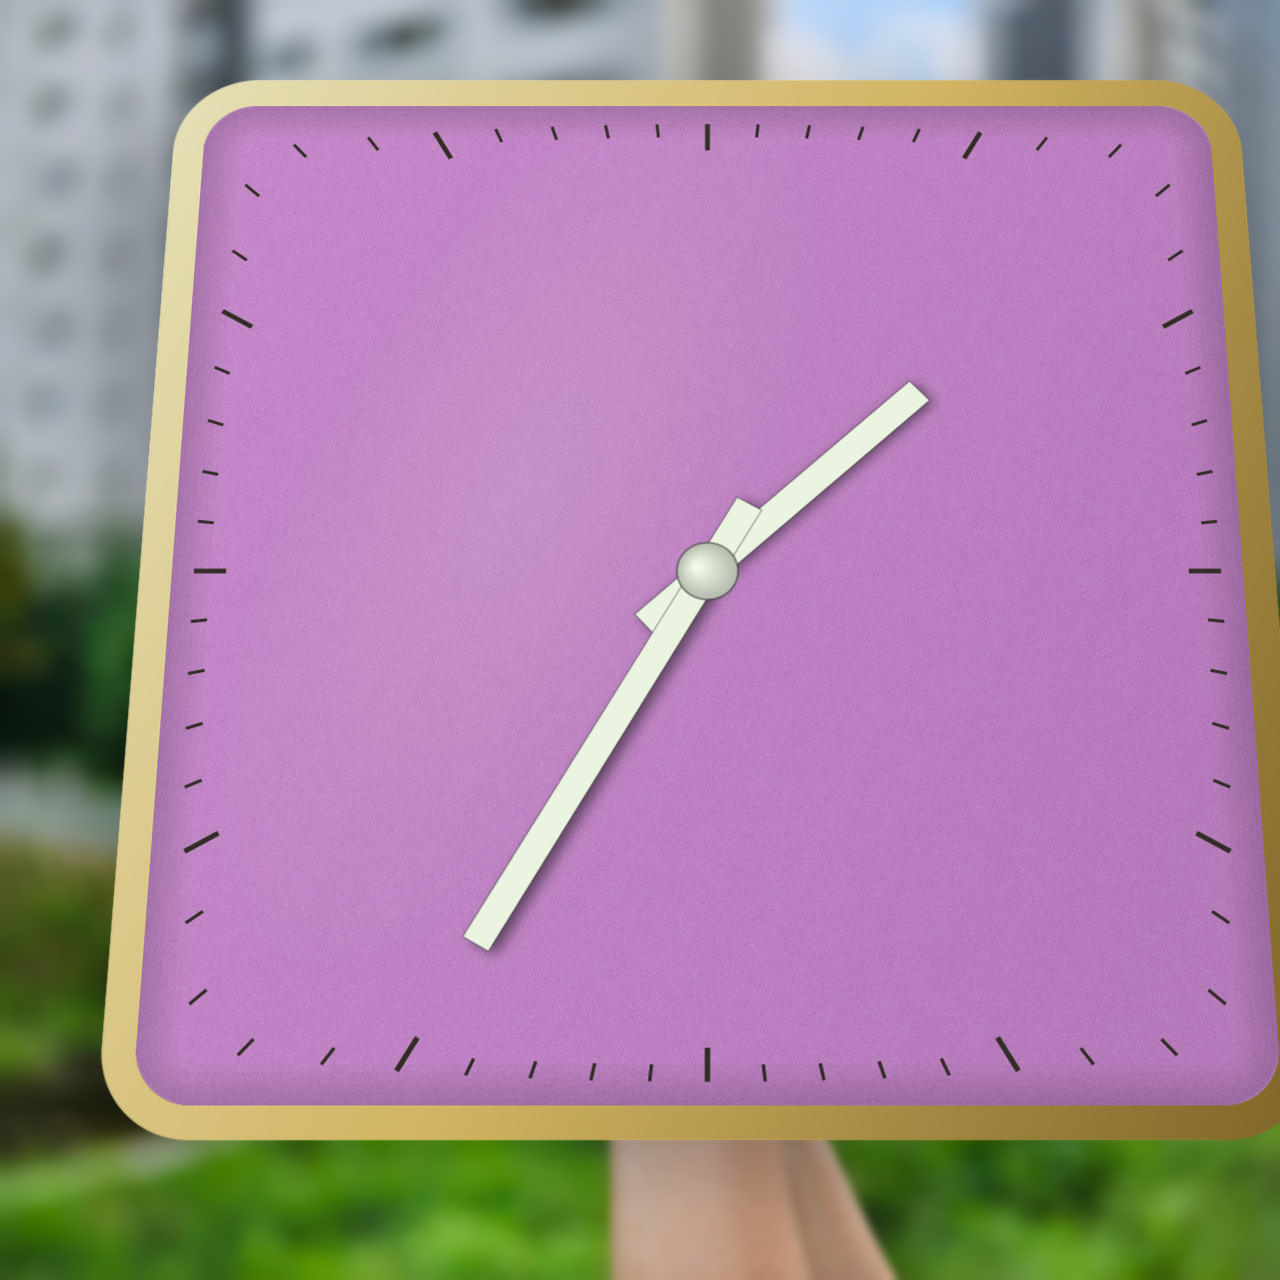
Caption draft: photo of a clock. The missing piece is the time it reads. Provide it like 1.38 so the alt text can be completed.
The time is 1.35
